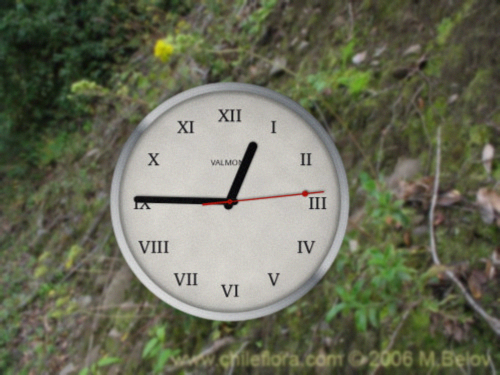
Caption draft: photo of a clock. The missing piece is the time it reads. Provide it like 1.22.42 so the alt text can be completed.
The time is 12.45.14
